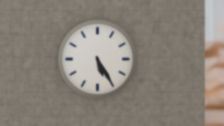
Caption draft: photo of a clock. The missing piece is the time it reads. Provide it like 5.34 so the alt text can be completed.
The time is 5.25
